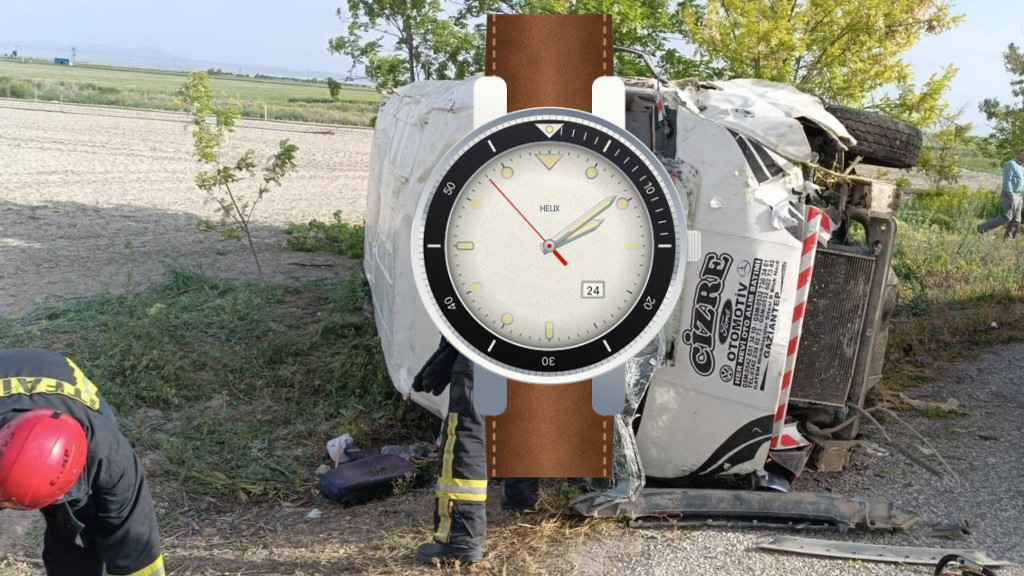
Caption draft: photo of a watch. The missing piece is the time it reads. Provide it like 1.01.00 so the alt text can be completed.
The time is 2.08.53
